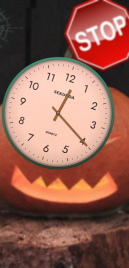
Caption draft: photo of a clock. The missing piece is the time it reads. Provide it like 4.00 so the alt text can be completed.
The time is 12.20
